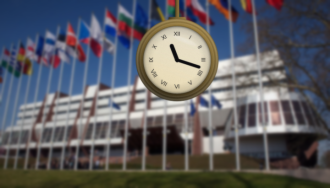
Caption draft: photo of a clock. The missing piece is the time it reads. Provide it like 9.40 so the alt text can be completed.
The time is 11.18
